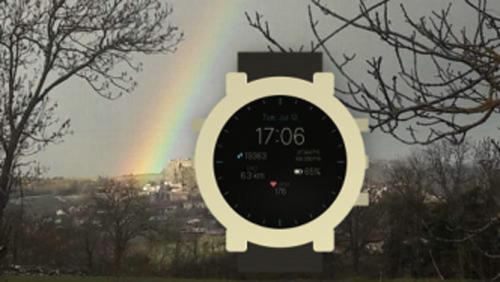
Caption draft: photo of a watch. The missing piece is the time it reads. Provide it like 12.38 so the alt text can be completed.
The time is 17.06
